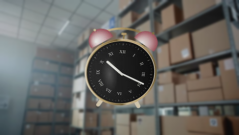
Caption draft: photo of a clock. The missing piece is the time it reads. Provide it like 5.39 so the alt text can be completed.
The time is 10.19
